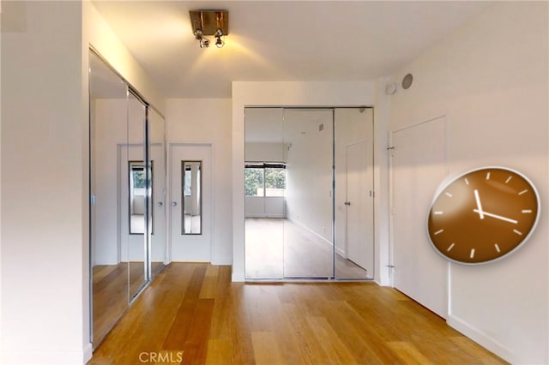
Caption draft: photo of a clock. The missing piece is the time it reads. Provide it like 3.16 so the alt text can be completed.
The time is 11.18
